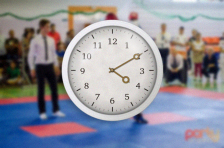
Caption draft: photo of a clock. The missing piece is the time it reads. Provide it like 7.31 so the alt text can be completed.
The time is 4.10
